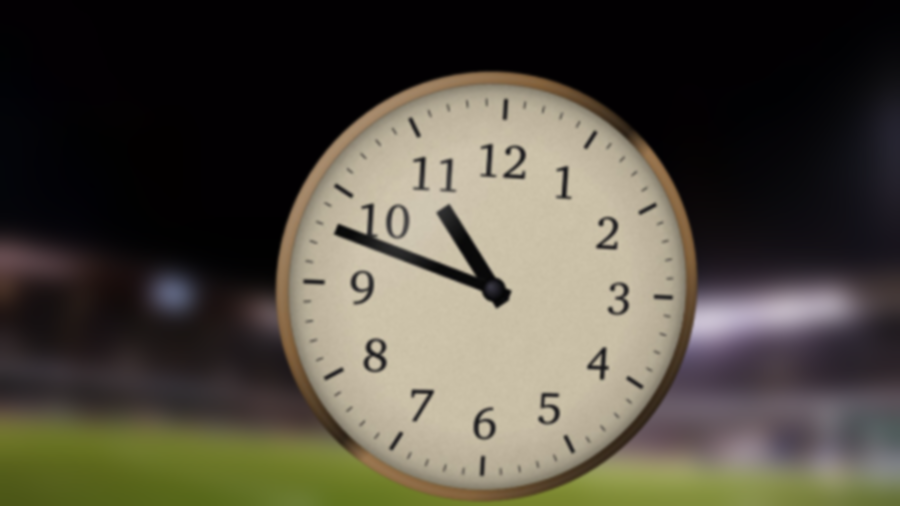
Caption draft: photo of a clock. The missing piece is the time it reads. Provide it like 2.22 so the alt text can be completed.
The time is 10.48
